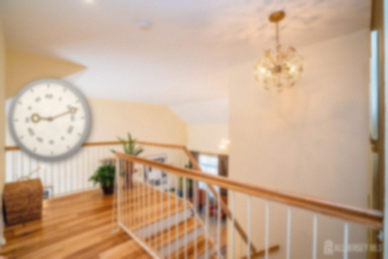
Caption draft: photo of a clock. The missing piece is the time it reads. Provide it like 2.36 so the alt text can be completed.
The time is 9.12
